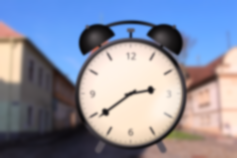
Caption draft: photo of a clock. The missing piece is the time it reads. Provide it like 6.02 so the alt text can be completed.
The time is 2.39
